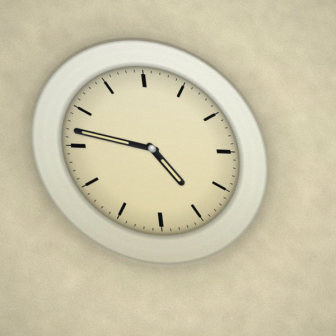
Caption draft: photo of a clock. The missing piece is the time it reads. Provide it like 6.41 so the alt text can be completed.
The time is 4.47
